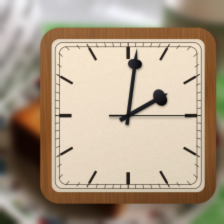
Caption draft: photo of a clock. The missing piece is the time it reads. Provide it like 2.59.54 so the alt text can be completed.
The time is 2.01.15
